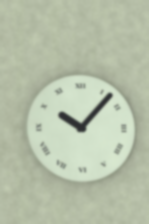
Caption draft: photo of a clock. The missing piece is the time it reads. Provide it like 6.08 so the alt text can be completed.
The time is 10.07
